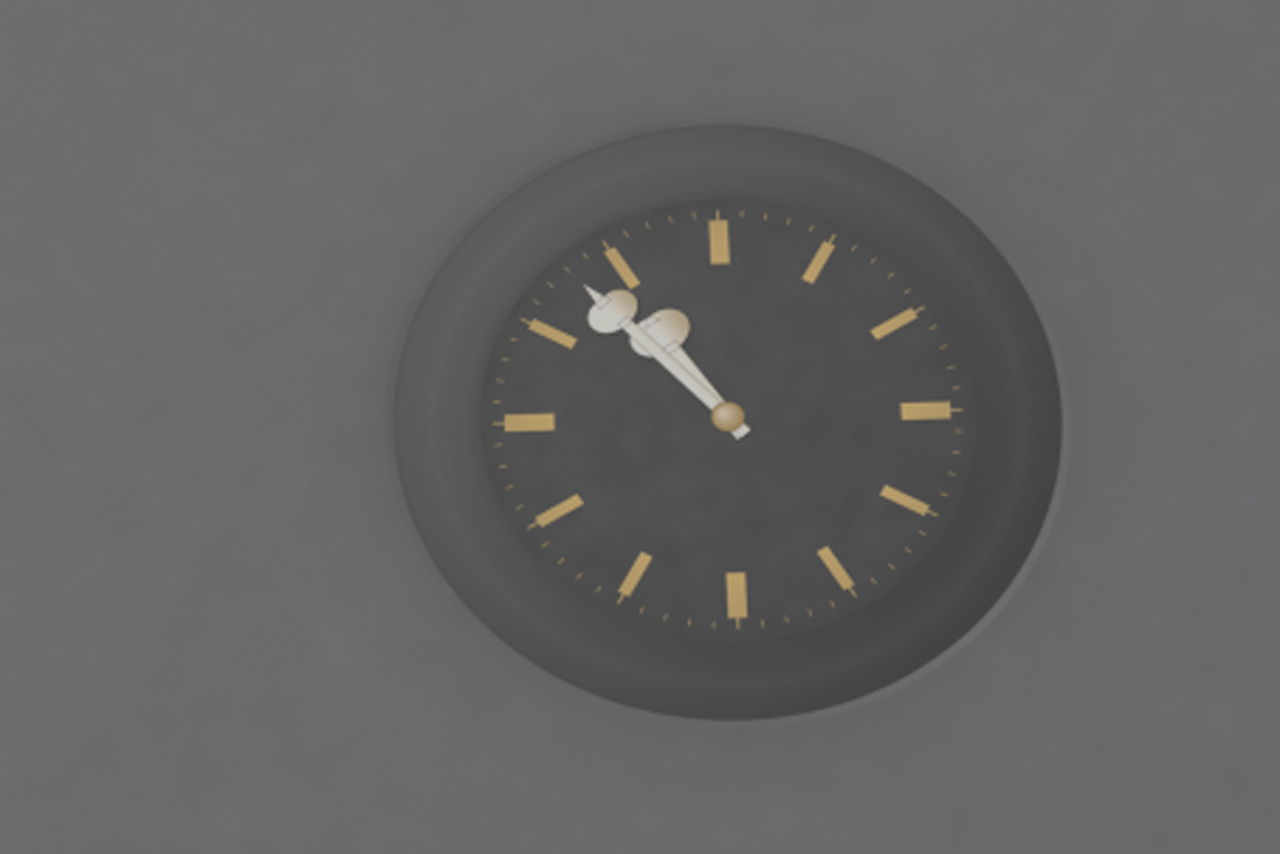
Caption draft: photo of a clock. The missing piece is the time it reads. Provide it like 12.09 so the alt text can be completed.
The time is 10.53
